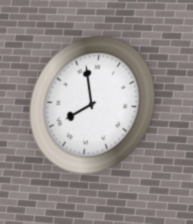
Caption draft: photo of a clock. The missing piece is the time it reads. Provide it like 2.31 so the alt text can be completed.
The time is 7.57
